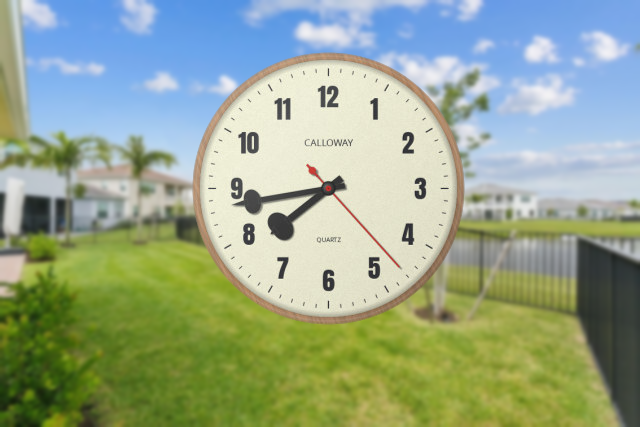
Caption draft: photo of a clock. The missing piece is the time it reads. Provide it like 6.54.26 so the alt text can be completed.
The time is 7.43.23
